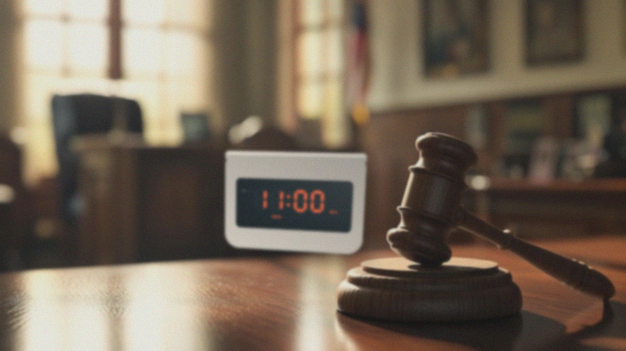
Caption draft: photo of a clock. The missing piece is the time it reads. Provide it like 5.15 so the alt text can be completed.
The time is 11.00
